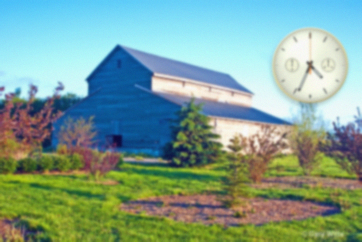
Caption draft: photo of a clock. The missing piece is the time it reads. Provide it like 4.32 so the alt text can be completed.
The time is 4.34
